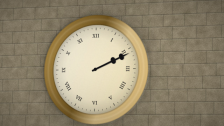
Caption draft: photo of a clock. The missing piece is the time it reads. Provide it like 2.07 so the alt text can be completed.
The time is 2.11
